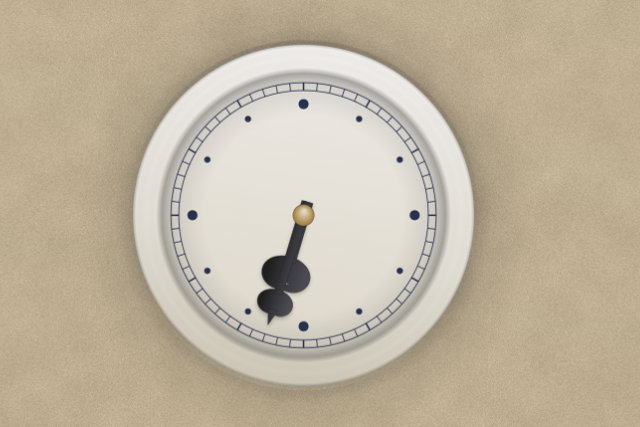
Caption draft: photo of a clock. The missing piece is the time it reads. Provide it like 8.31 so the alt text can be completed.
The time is 6.33
